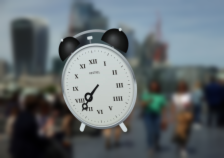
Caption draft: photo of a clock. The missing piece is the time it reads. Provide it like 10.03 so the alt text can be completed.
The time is 7.37
